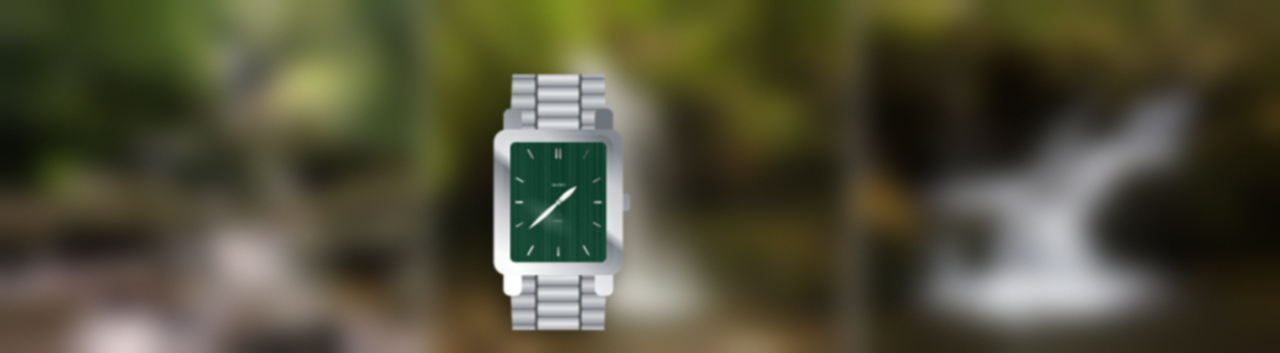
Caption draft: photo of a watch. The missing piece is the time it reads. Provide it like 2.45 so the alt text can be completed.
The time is 1.38
